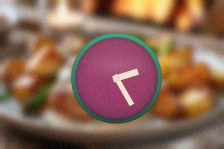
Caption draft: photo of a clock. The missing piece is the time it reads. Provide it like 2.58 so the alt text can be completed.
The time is 2.25
